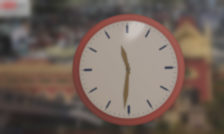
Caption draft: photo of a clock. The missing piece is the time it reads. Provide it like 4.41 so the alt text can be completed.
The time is 11.31
